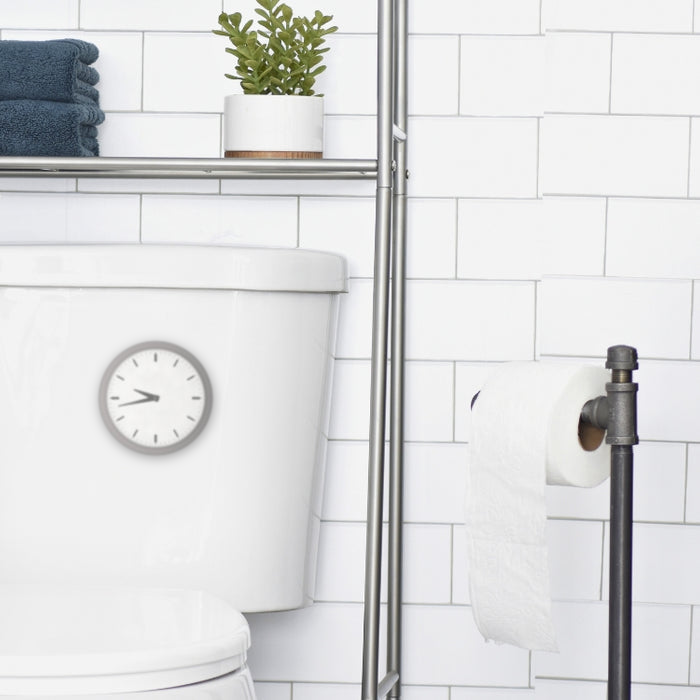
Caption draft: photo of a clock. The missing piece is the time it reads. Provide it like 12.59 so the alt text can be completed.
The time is 9.43
